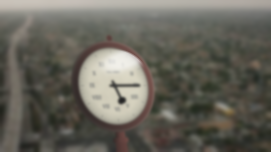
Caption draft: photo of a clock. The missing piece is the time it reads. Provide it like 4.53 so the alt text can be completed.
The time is 5.15
